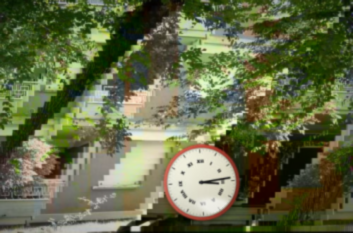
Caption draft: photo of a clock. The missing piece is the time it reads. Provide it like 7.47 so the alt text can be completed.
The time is 3.14
